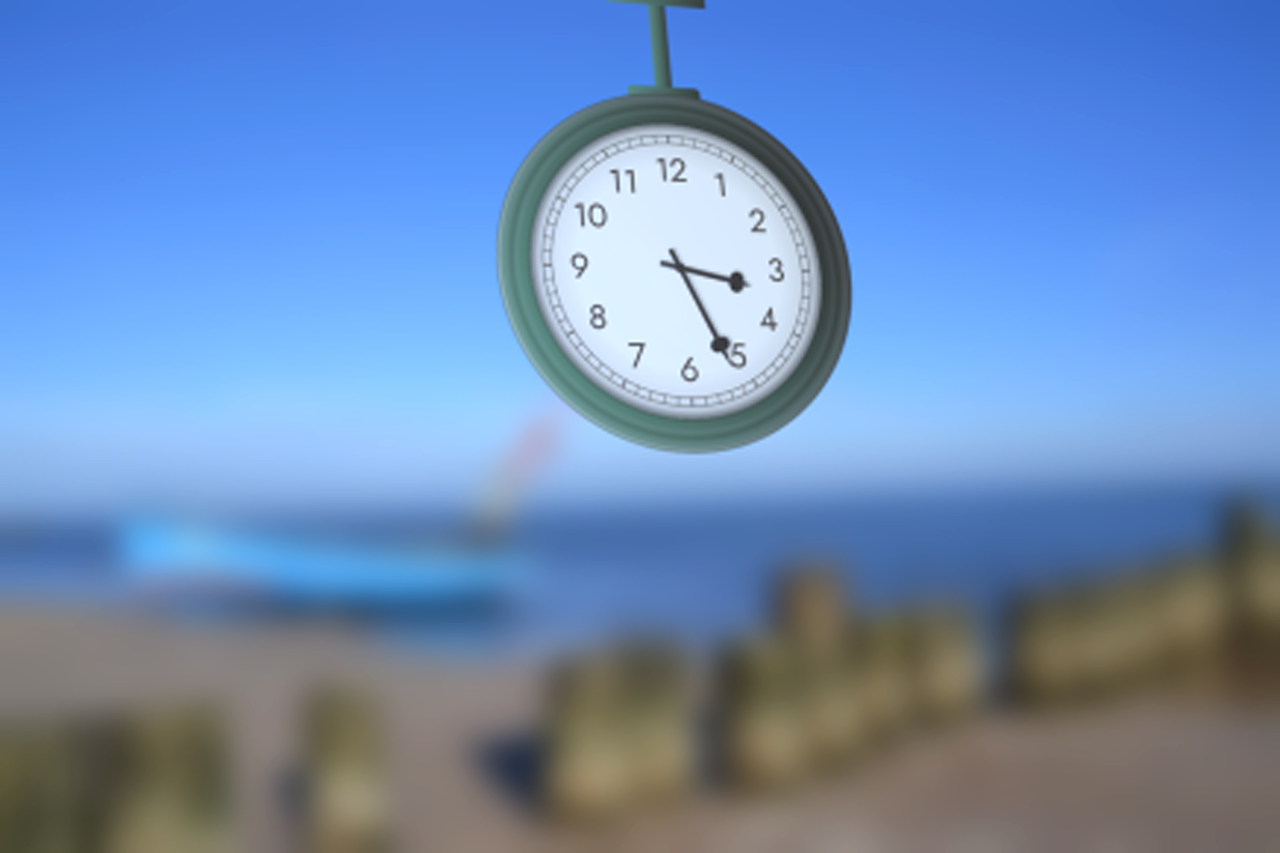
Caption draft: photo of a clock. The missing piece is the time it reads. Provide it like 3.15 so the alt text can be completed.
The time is 3.26
